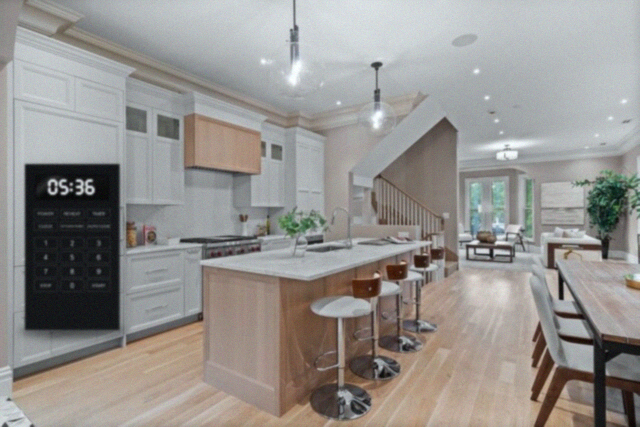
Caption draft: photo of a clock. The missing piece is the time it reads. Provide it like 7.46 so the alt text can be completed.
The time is 5.36
